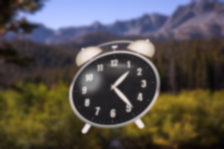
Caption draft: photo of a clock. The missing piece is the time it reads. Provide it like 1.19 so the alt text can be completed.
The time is 1.24
